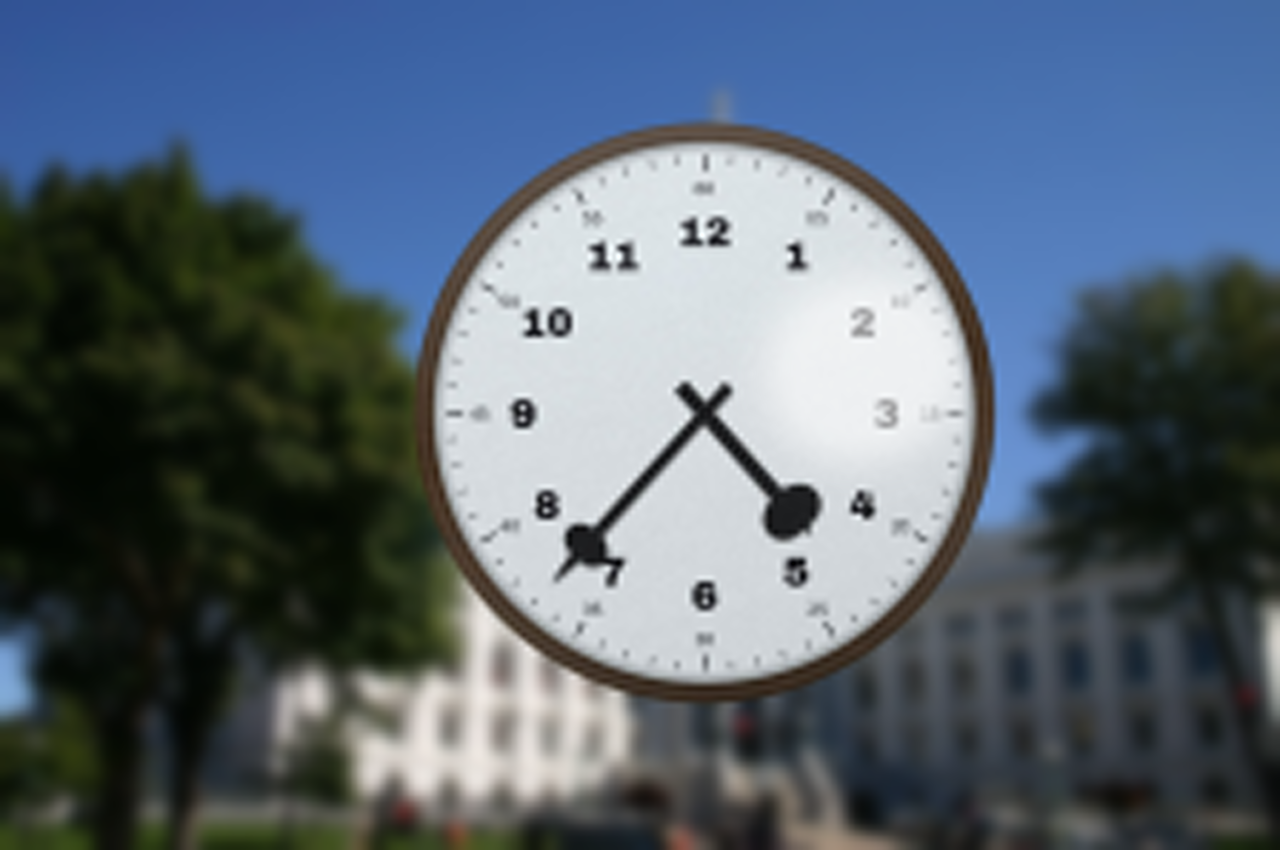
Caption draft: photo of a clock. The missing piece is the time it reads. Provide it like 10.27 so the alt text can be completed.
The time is 4.37
